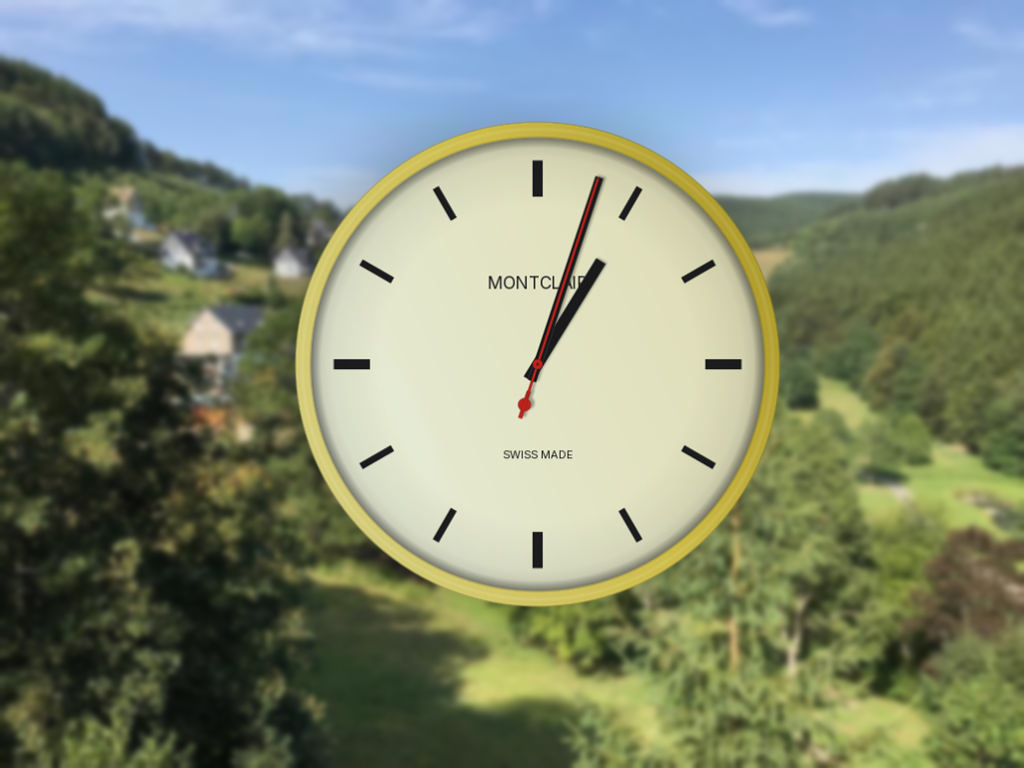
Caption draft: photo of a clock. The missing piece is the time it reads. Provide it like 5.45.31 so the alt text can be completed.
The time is 1.03.03
